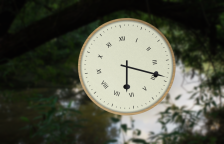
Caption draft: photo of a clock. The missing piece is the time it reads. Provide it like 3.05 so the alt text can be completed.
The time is 6.19
